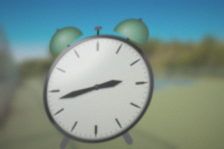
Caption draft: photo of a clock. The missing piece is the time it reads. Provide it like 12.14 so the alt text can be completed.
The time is 2.43
